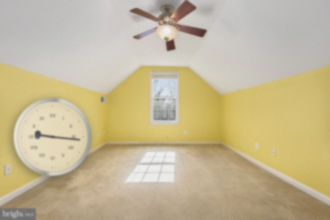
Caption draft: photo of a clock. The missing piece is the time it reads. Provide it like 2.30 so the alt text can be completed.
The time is 9.16
